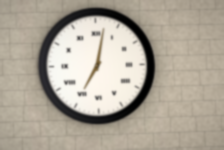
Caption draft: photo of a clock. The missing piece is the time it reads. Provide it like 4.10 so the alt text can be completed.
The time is 7.02
